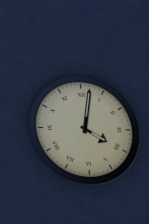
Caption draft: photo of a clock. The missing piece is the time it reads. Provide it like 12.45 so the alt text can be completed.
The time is 4.02
